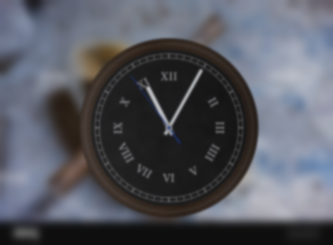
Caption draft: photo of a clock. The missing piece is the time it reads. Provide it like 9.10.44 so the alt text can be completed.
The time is 11.04.54
